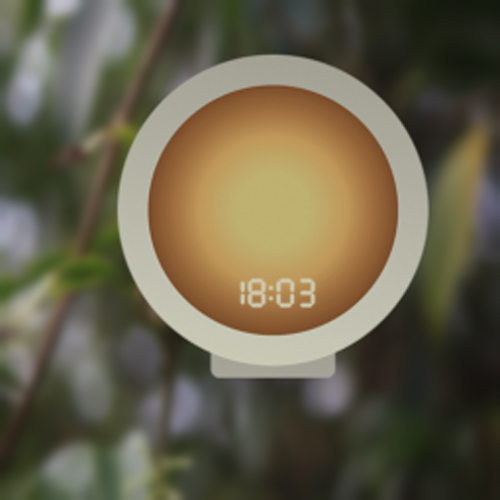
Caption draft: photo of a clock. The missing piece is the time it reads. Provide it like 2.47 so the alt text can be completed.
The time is 18.03
